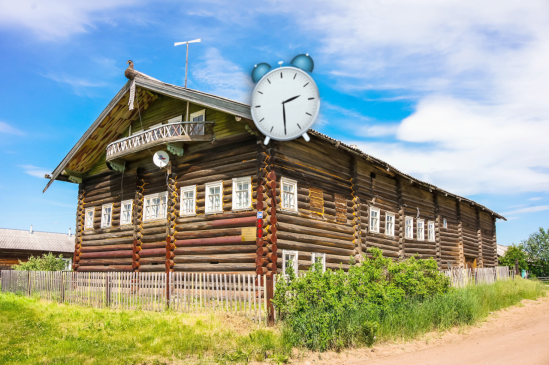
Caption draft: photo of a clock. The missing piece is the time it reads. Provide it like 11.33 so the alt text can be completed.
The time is 2.30
